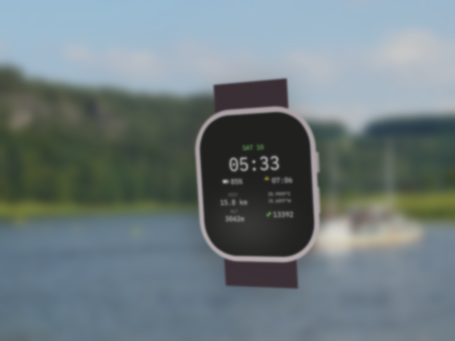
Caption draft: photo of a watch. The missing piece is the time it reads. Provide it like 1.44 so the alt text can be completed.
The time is 5.33
